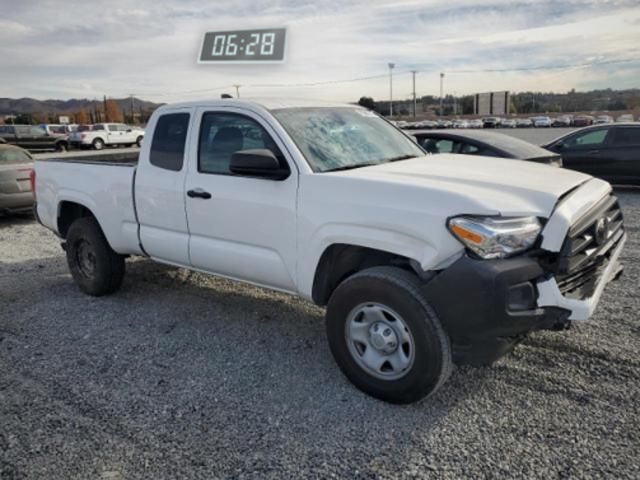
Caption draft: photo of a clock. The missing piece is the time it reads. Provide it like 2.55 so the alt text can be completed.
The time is 6.28
